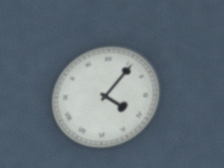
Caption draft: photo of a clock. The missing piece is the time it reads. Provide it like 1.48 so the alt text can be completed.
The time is 4.06
